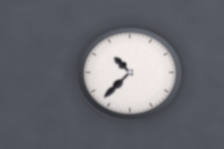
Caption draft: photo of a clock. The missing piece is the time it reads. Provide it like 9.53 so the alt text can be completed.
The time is 10.37
